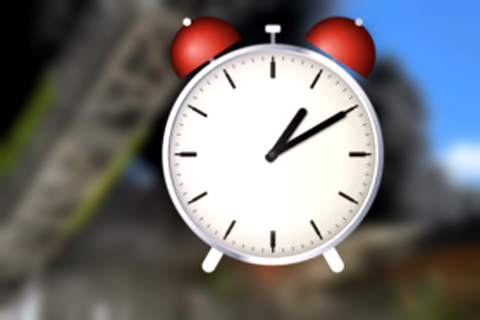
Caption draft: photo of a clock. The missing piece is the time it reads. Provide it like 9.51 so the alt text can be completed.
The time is 1.10
